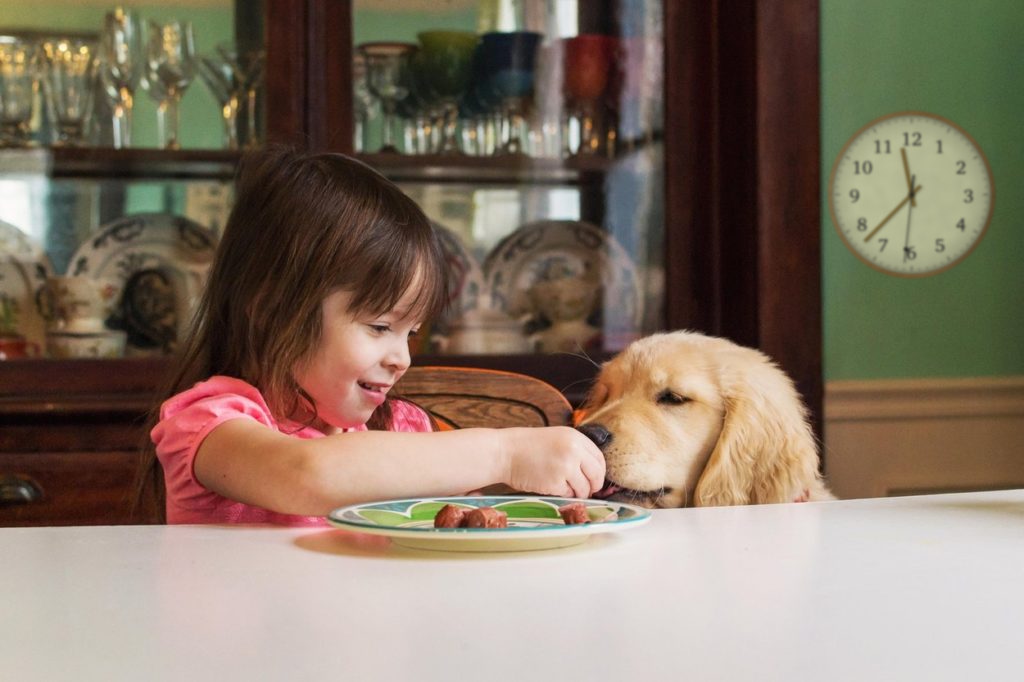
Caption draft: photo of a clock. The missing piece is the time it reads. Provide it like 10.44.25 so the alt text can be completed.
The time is 11.37.31
